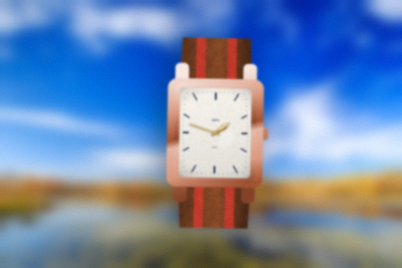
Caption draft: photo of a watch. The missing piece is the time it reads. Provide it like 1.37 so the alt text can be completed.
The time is 1.48
